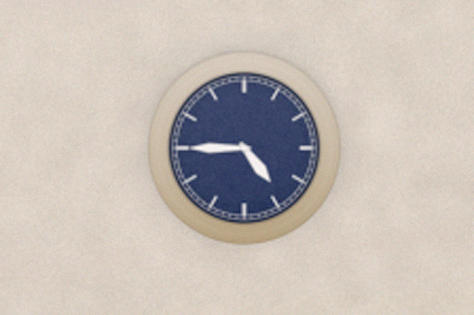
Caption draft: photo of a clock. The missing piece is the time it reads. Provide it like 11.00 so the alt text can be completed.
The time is 4.45
